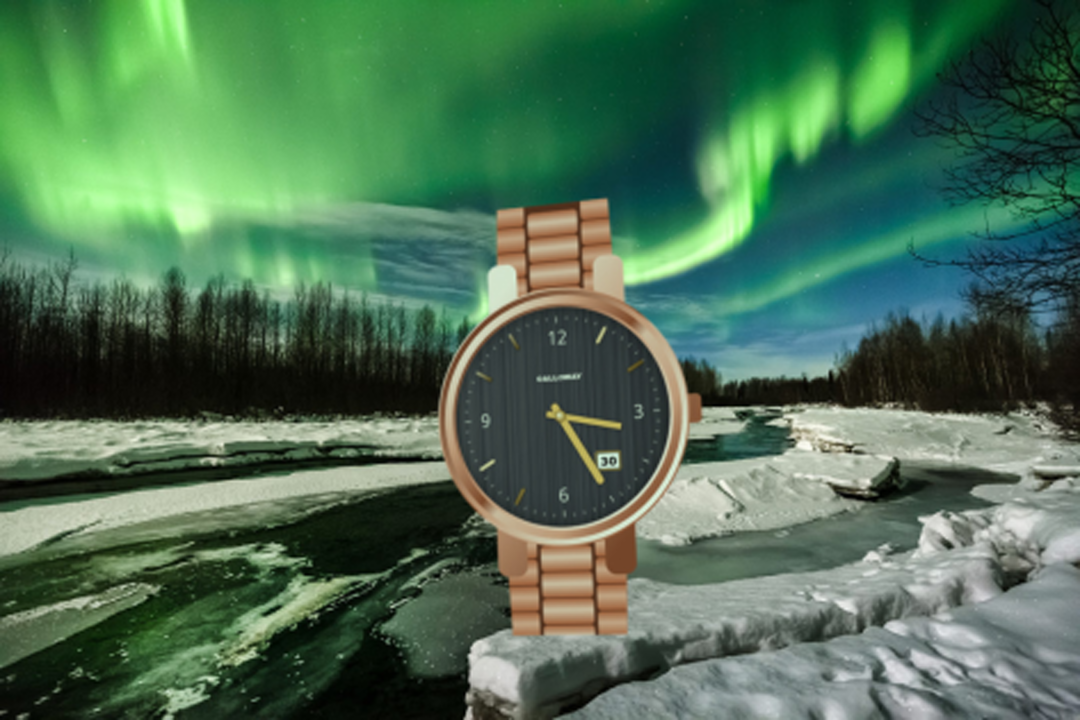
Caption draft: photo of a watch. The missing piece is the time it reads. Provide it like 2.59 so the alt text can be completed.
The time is 3.25
